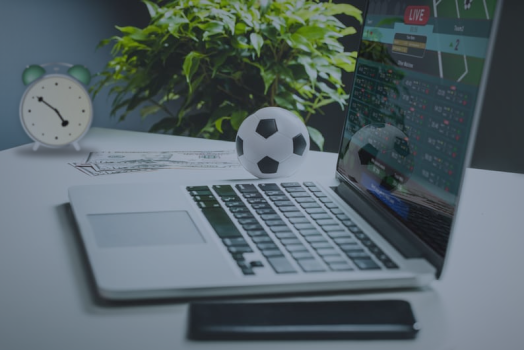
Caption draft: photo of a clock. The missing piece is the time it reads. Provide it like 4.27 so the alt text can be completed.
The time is 4.51
